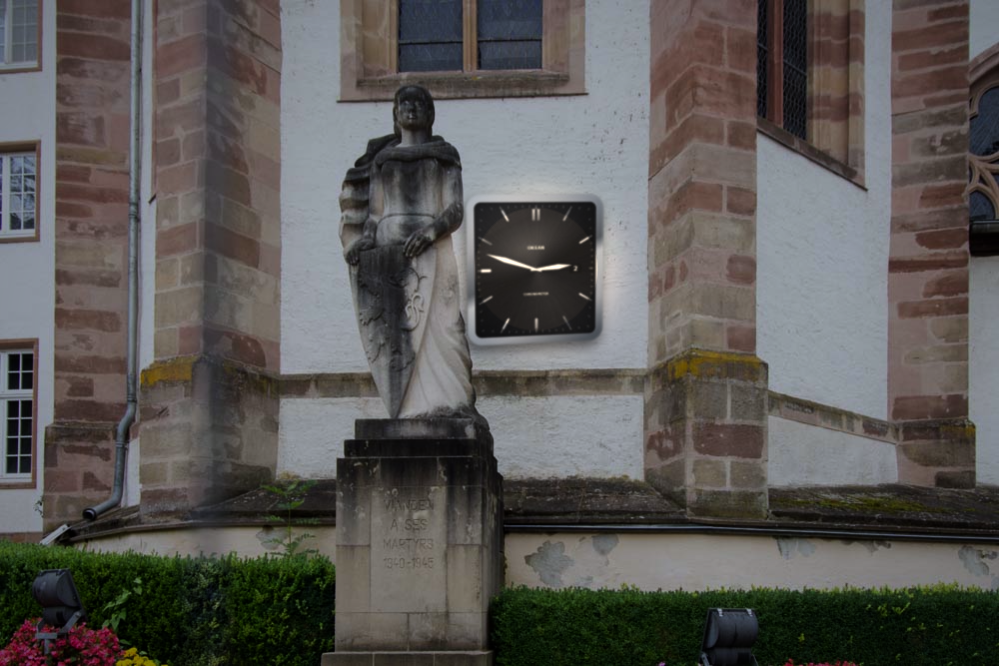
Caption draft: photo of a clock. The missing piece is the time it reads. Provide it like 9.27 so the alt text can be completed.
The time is 2.48
